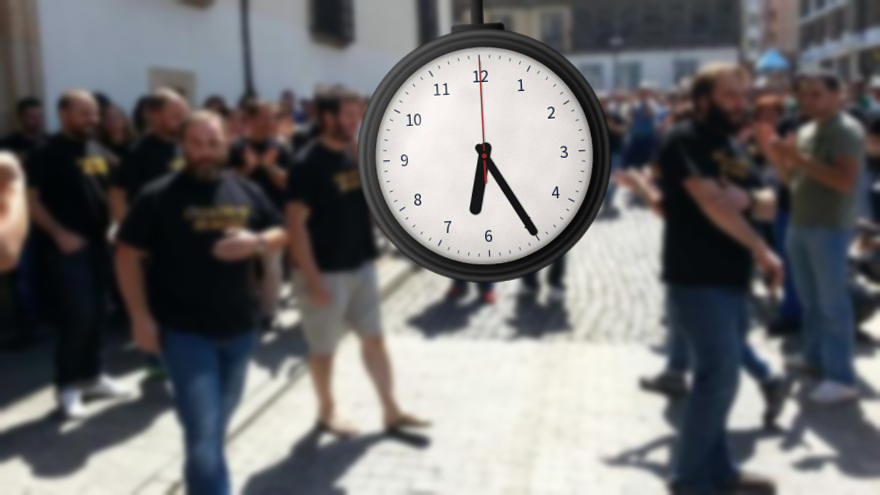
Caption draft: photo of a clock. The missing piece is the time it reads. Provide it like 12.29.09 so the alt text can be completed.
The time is 6.25.00
